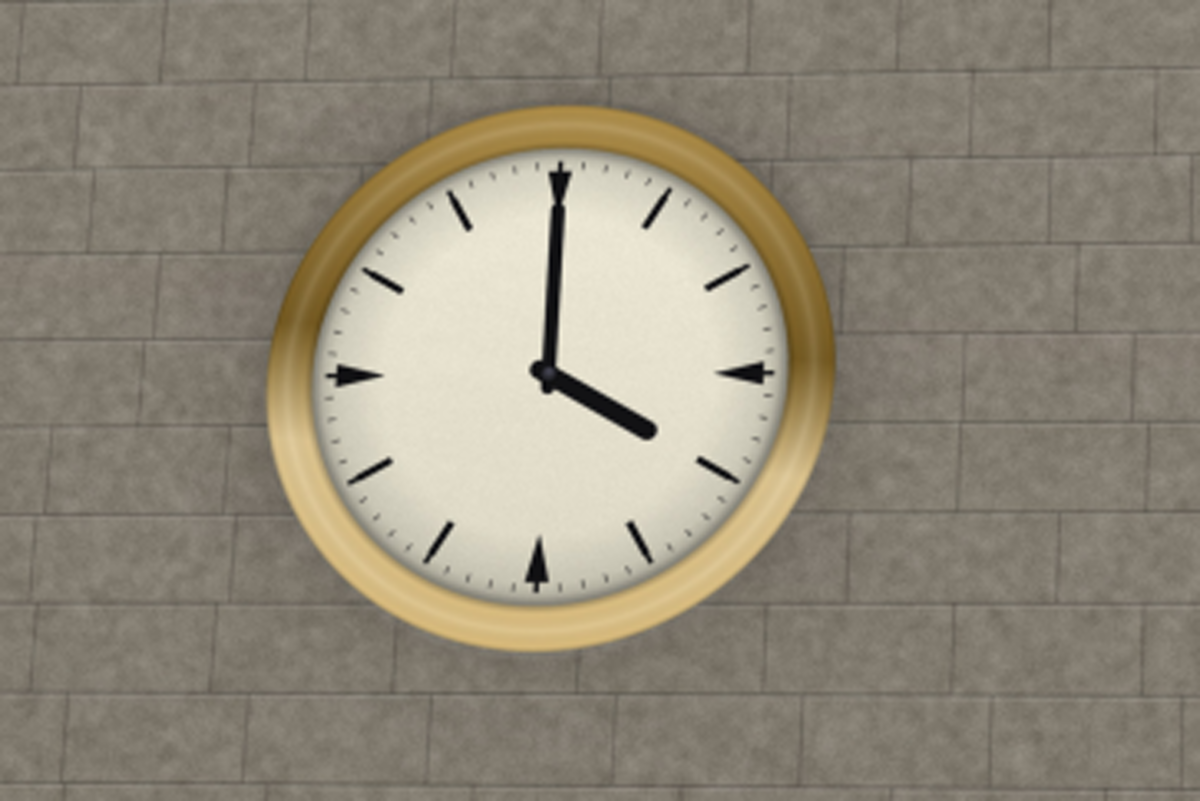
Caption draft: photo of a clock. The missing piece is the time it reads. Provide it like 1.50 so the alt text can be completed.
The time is 4.00
